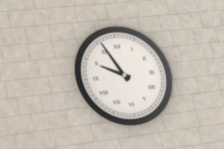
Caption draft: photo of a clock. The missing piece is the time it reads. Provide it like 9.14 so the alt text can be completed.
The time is 9.56
